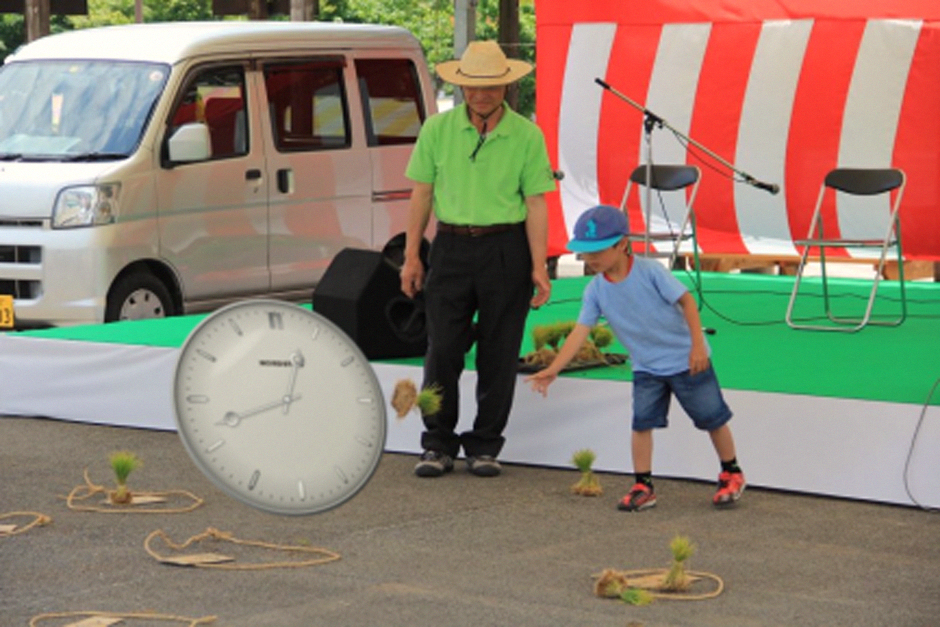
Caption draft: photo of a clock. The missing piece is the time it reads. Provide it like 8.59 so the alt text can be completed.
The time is 12.42
